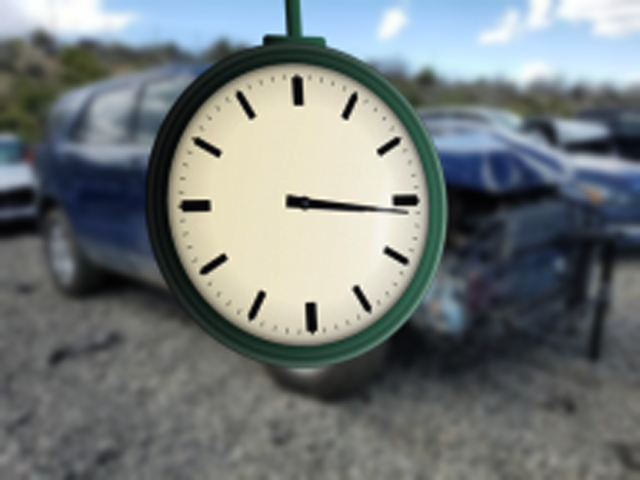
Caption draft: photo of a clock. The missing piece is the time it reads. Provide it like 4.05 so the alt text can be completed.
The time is 3.16
